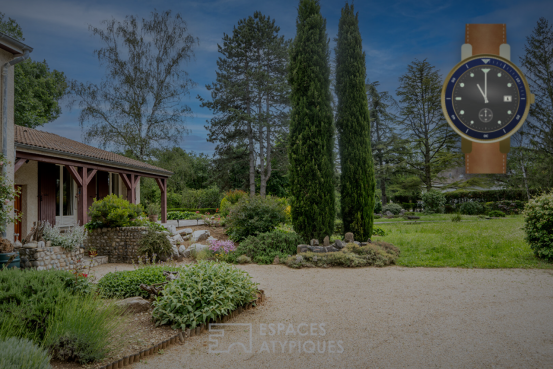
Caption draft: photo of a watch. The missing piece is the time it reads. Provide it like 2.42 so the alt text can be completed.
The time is 11.00
